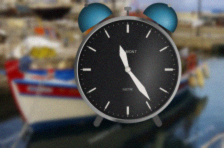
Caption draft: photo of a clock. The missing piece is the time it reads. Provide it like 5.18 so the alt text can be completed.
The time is 11.24
